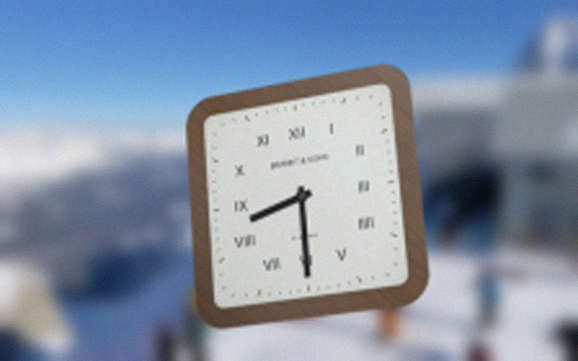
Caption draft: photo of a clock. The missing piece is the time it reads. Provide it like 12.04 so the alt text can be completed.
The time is 8.30
